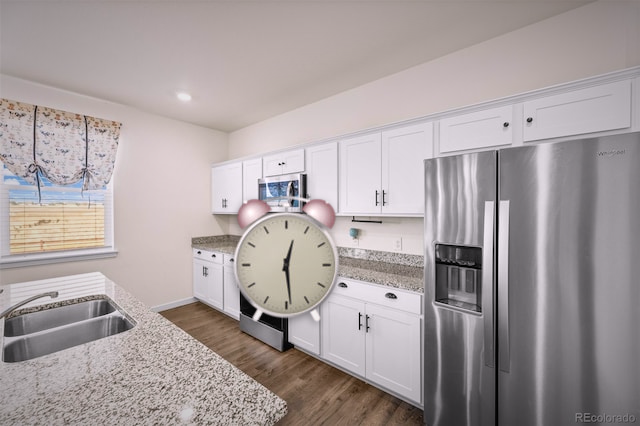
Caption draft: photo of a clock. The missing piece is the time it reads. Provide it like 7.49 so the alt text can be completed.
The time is 12.29
